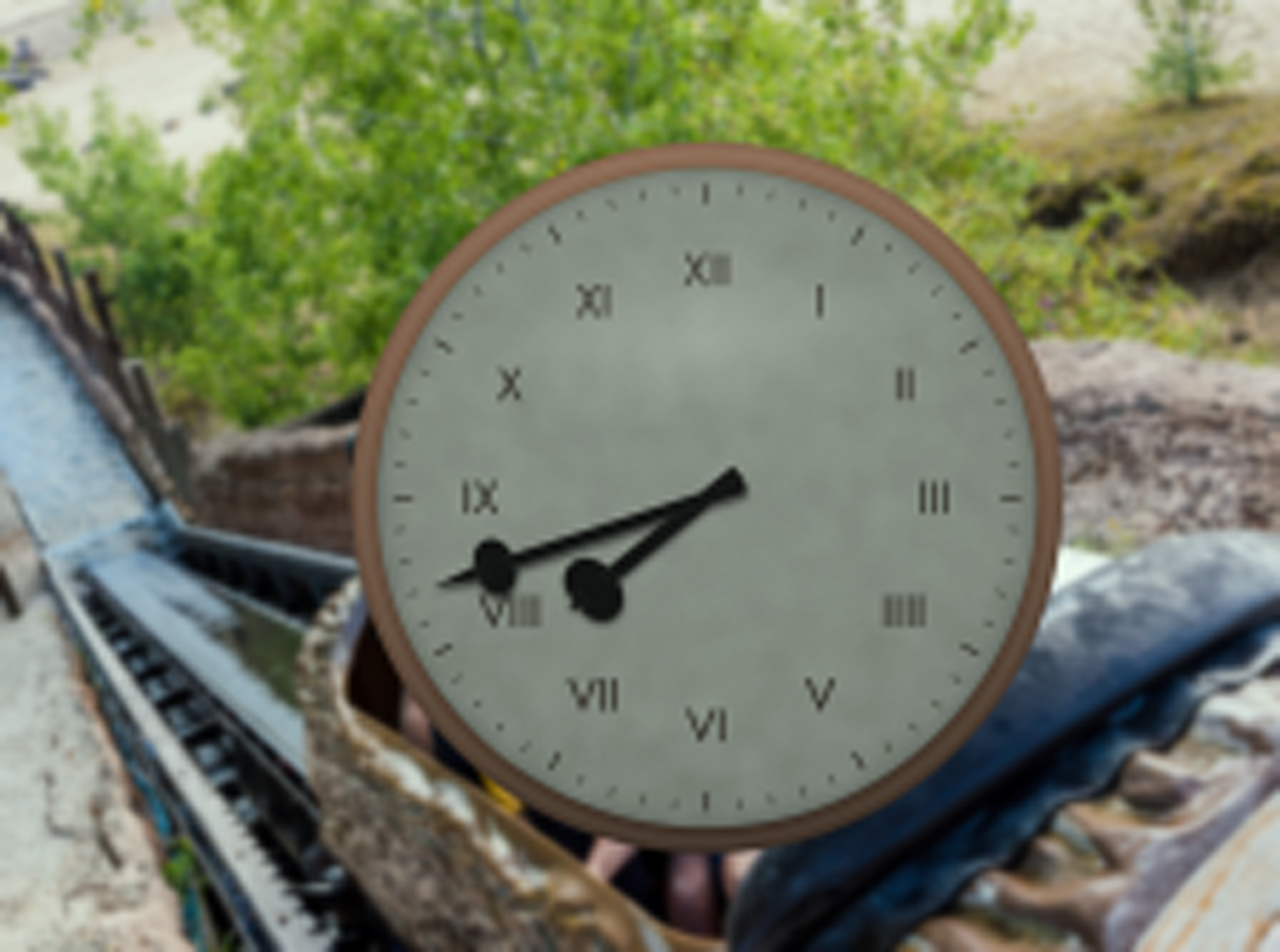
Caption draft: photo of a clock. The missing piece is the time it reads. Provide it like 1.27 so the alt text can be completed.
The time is 7.42
